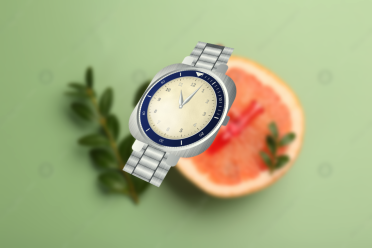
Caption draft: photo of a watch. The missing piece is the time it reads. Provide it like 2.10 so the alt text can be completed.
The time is 11.03
